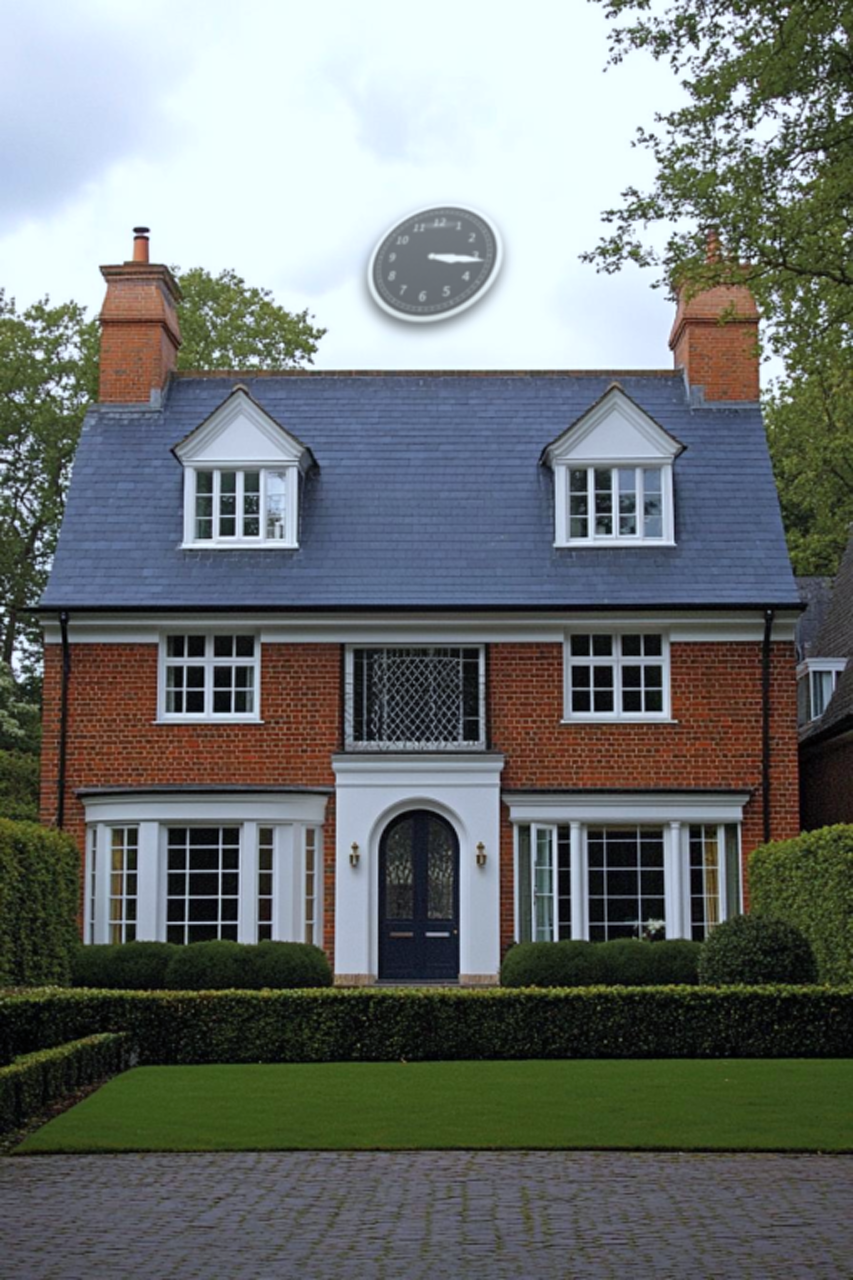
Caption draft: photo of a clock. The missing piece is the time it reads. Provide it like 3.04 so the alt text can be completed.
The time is 3.16
